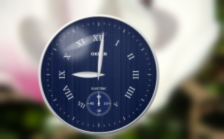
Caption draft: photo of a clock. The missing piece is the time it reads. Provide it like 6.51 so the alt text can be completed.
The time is 9.01
